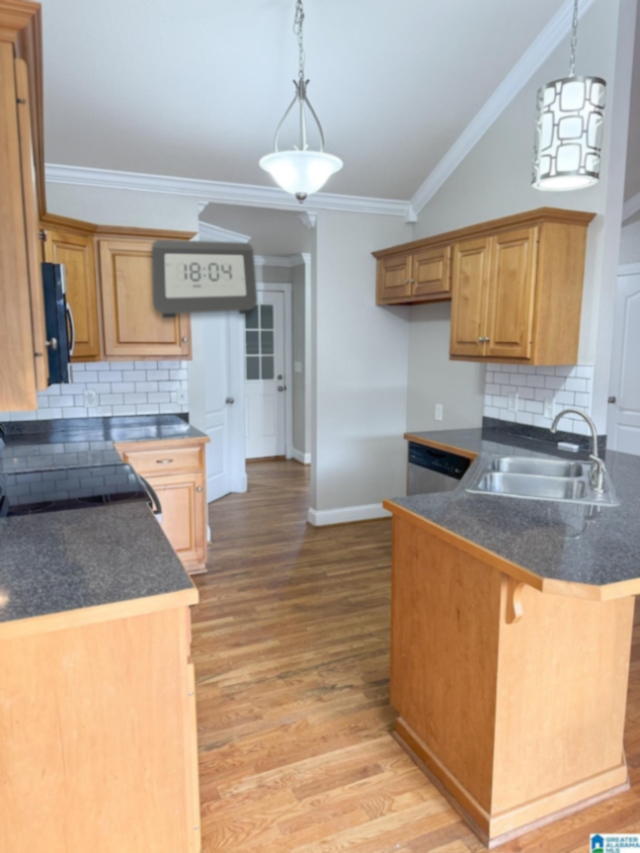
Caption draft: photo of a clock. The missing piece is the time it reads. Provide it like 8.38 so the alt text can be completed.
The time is 18.04
